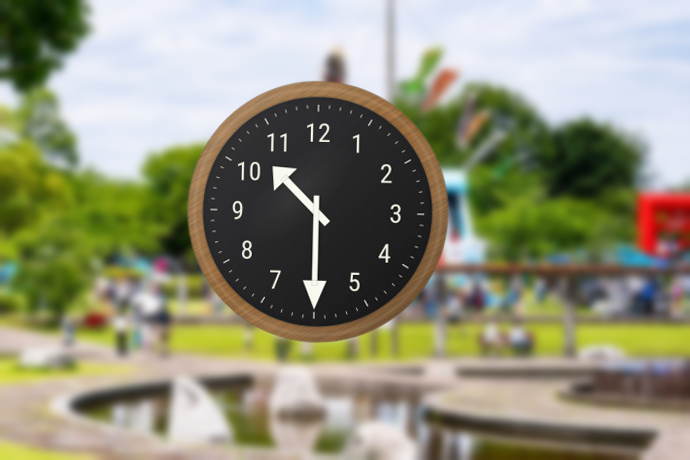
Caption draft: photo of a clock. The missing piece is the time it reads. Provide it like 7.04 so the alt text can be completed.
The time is 10.30
